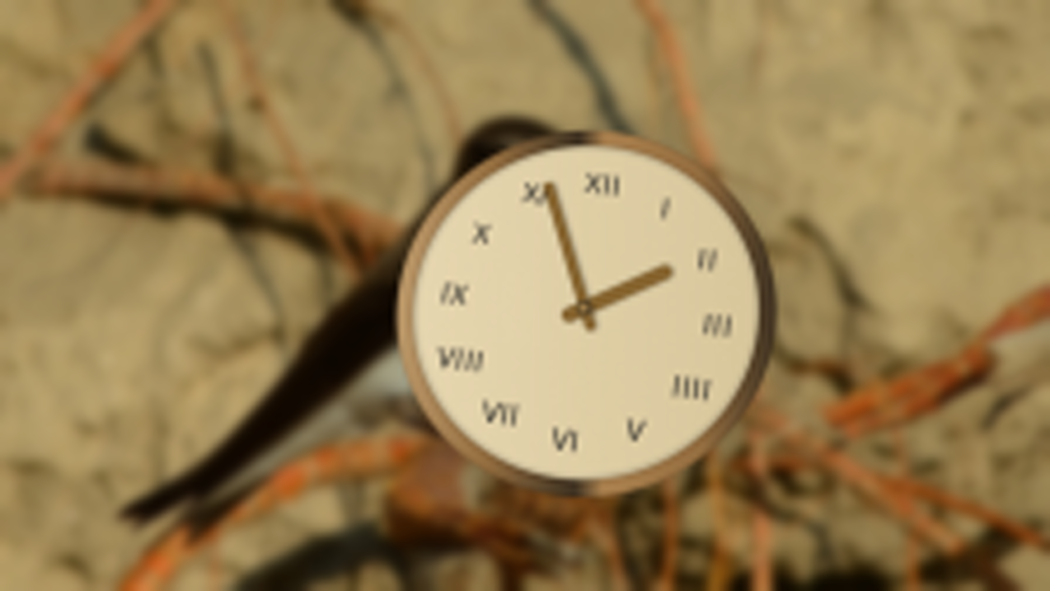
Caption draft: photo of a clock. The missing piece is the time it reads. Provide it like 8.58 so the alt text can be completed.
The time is 1.56
